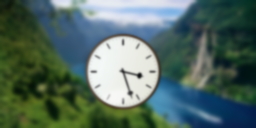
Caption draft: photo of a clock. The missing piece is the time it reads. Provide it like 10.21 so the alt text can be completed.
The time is 3.27
